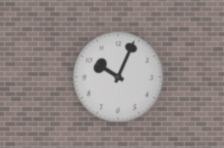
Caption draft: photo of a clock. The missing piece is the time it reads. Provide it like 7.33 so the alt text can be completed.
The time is 10.04
